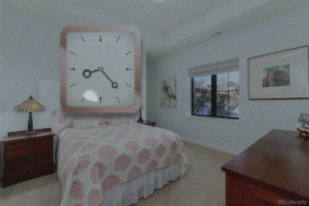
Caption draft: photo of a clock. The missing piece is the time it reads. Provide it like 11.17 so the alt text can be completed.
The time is 8.23
